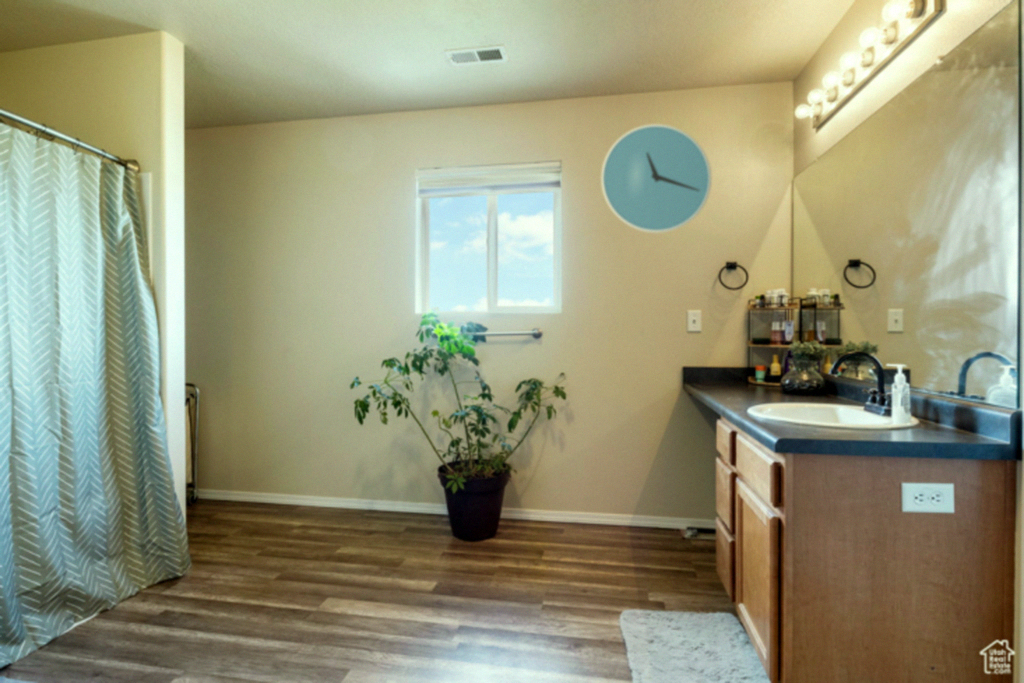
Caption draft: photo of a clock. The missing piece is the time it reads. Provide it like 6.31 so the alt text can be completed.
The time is 11.18
